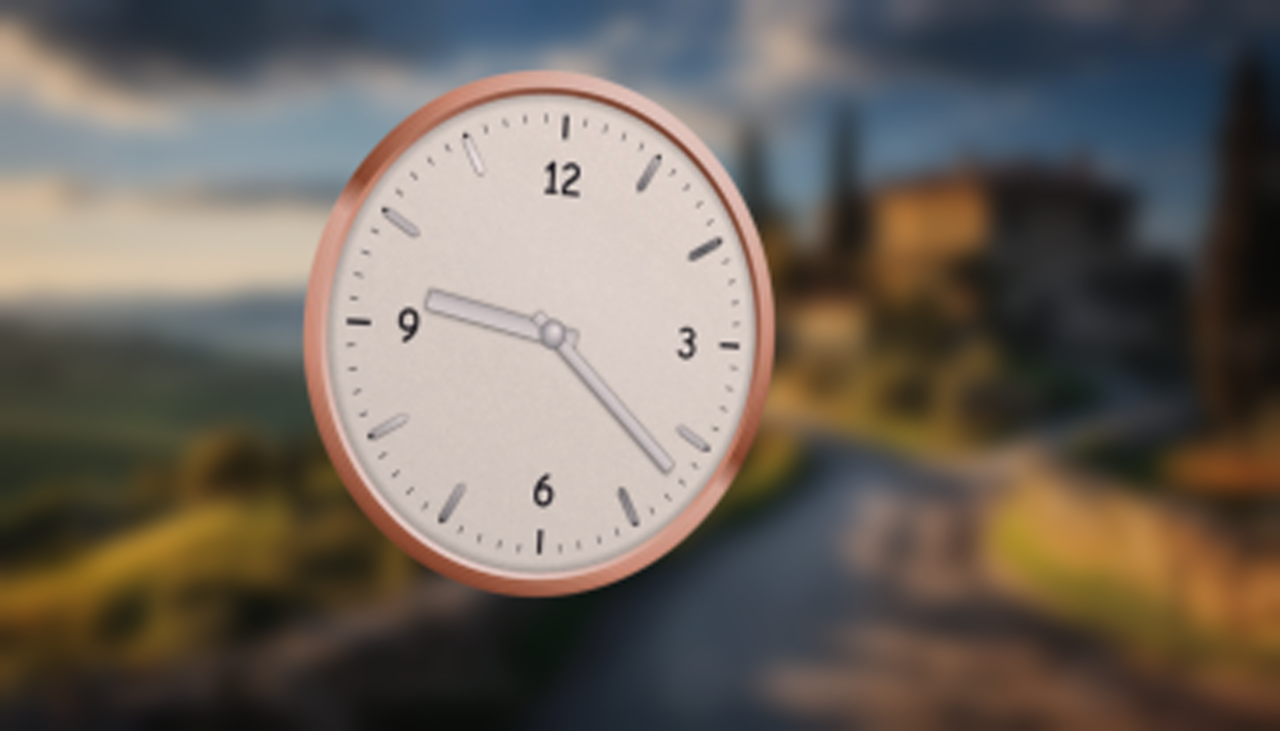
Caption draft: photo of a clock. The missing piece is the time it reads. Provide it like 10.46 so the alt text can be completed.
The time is 9.22
